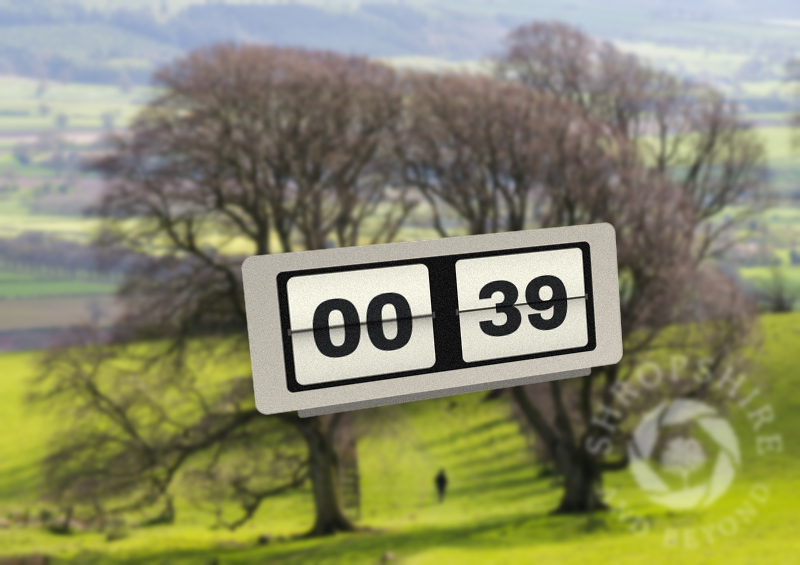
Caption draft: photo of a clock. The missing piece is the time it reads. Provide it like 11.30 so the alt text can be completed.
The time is 0.39
